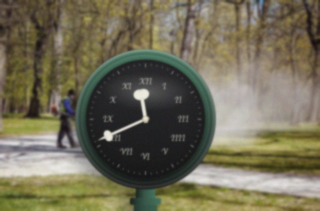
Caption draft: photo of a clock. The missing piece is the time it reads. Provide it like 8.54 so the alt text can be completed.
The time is 11.41
